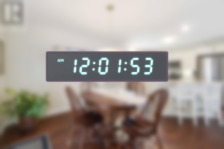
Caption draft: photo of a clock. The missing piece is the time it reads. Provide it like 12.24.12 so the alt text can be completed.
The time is 12.01.53
